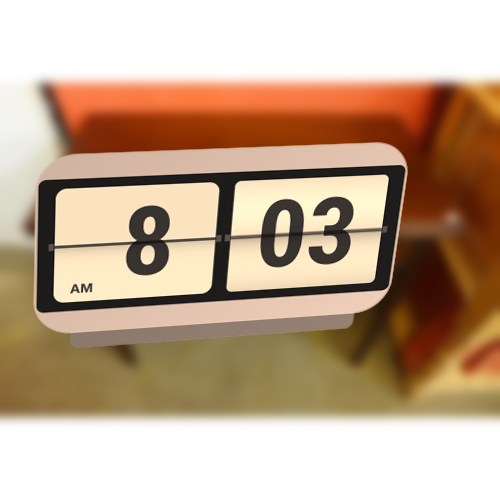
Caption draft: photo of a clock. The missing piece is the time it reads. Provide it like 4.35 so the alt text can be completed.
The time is 8.03
